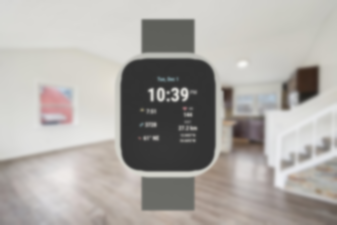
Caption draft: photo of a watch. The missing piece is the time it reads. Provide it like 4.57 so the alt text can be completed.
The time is 10.39
